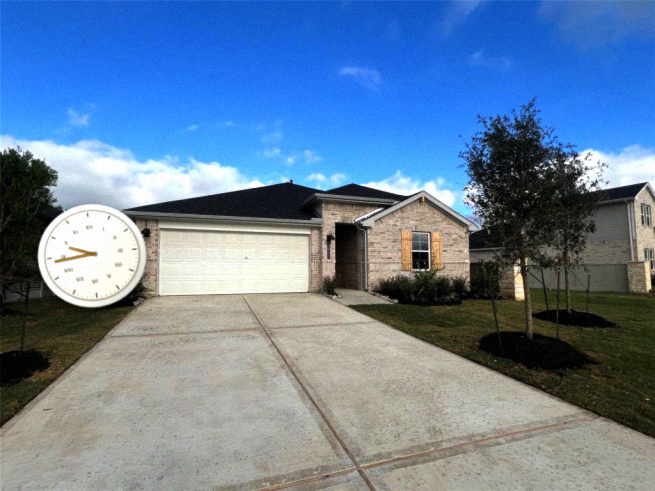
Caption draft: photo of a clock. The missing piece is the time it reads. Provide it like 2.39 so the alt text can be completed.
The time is 9.44
